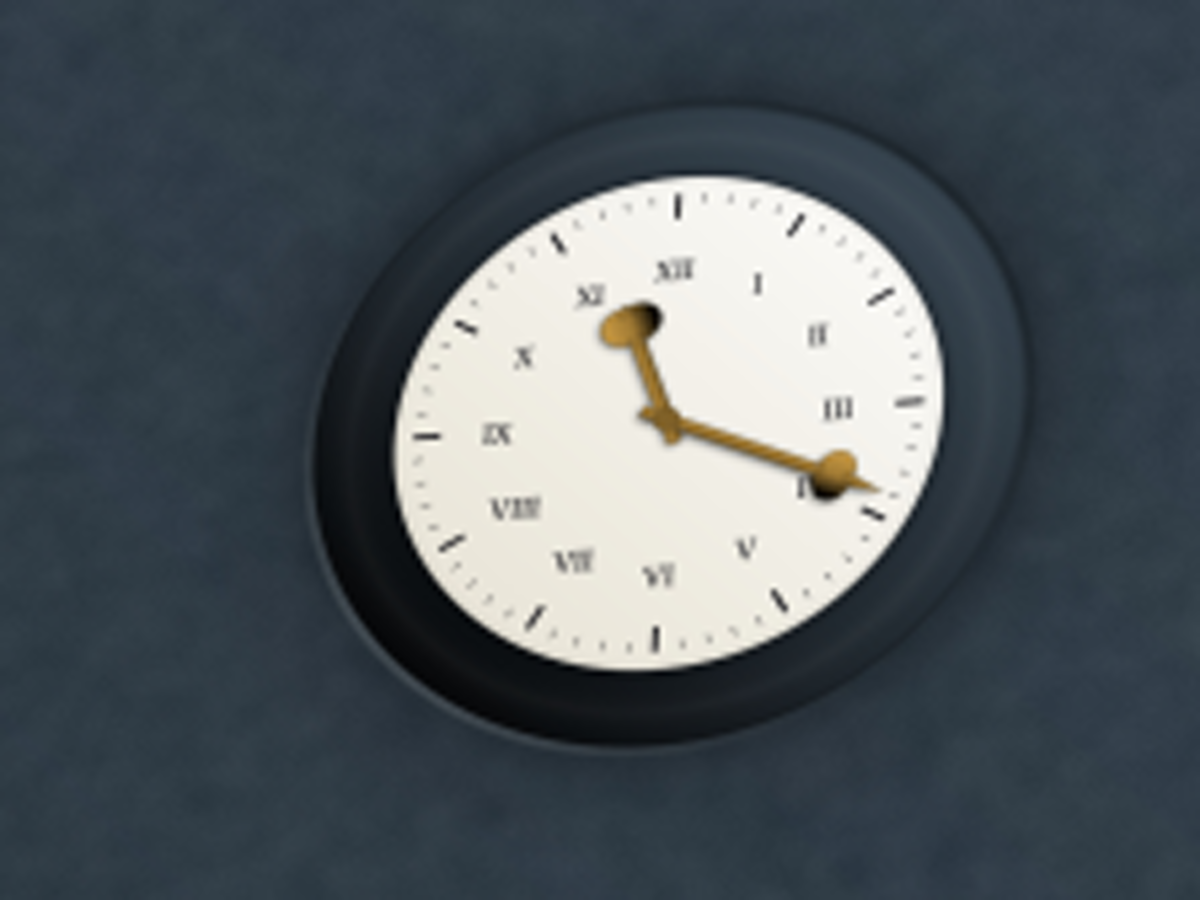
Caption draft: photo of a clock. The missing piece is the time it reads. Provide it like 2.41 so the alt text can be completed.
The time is 11.19
